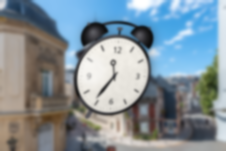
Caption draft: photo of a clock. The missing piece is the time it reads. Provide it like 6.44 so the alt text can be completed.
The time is 11.36
